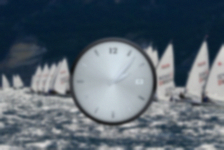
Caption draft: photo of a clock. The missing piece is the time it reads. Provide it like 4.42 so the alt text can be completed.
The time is 2.07
